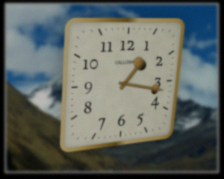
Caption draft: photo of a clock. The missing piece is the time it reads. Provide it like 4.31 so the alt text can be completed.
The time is 1.17
